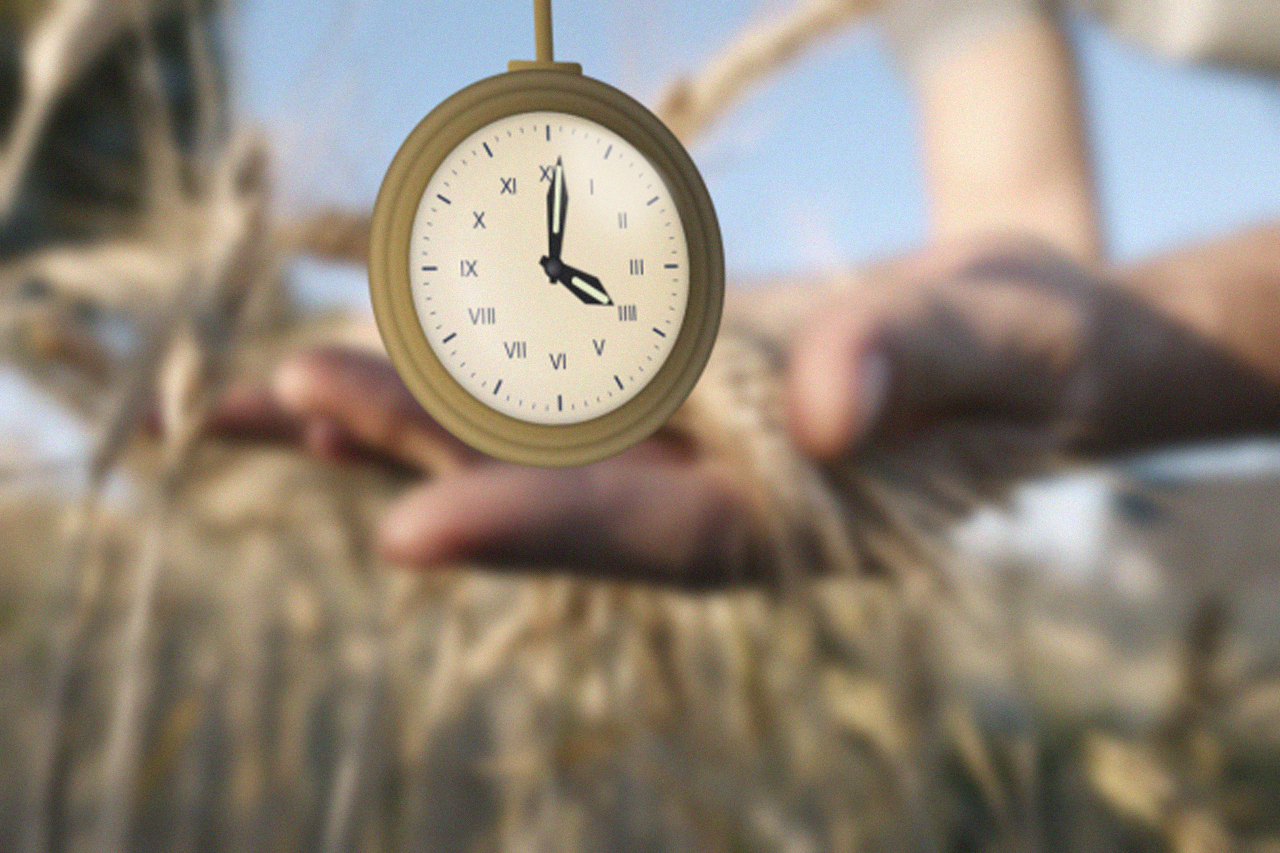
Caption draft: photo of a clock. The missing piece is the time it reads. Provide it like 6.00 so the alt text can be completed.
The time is 4.01
